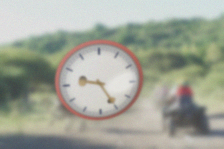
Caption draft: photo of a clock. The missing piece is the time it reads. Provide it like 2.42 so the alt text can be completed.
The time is 9.25
